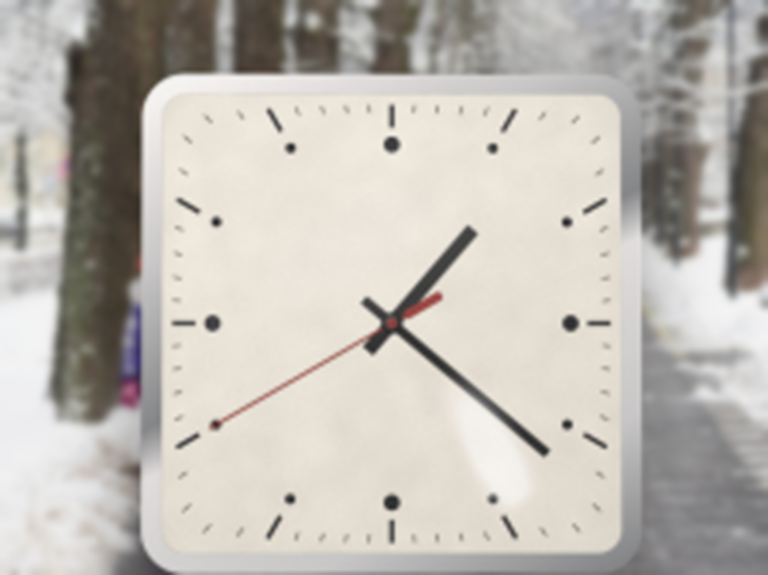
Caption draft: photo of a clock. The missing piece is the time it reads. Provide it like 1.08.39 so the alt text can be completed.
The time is 1.21.40
